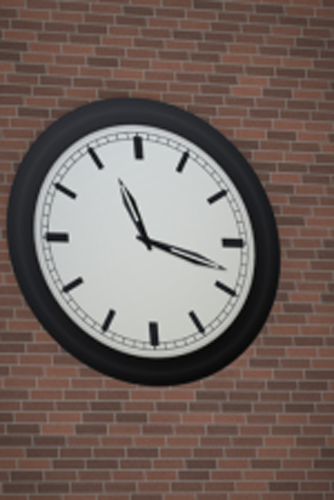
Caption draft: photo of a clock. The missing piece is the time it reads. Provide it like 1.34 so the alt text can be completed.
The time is 11.18
